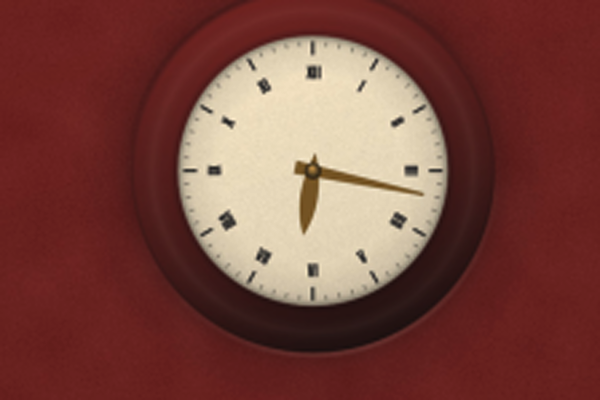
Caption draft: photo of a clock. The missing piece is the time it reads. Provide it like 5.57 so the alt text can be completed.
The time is 6.17
